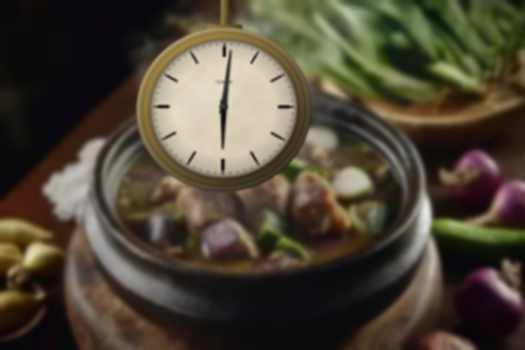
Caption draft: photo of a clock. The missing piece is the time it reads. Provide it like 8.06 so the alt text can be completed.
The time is 6.01
